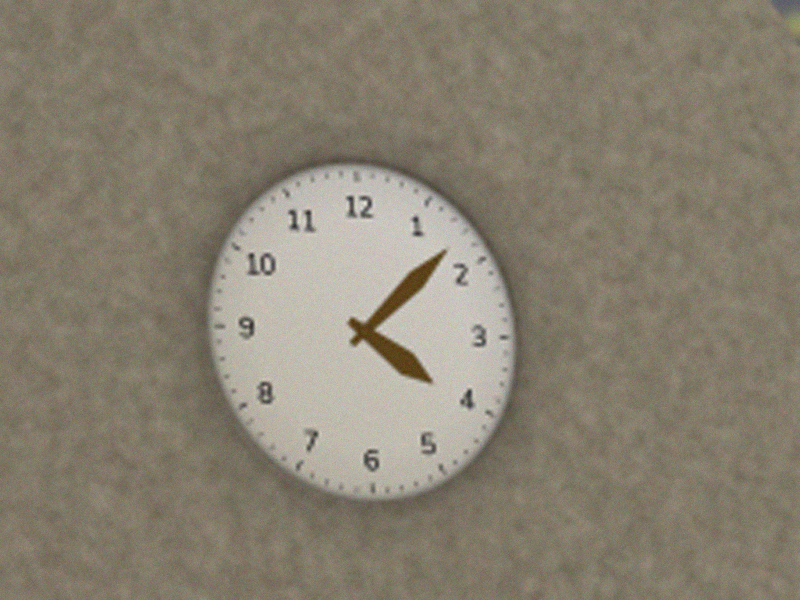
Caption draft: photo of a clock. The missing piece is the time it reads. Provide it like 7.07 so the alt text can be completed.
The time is 4.08
